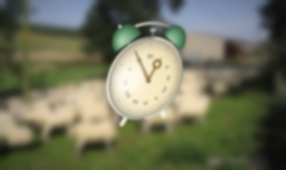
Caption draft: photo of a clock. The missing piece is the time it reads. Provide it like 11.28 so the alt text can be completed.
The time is 12.55
